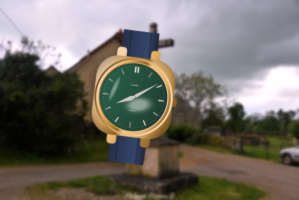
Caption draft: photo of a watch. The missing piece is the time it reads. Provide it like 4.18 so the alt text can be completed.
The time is 8.09
